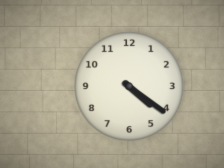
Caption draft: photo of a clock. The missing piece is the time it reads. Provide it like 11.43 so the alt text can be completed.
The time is 4.21
